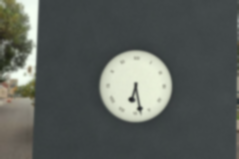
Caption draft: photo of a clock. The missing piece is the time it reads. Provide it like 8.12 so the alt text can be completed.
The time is 6.28
